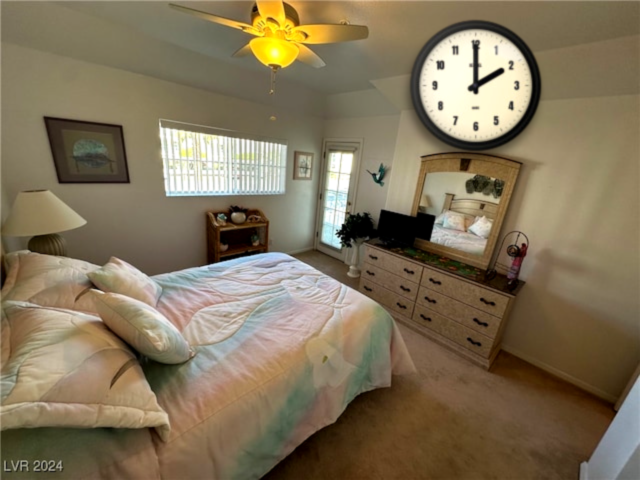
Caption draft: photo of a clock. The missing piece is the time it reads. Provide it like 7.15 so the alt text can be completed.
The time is 2.00
